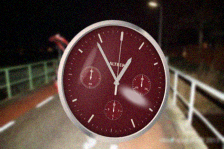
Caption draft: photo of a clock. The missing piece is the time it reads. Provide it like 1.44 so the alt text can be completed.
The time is 12.54
